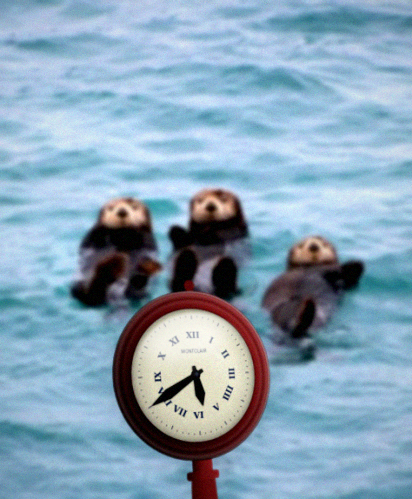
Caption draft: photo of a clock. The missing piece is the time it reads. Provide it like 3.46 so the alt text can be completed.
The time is 5.40
